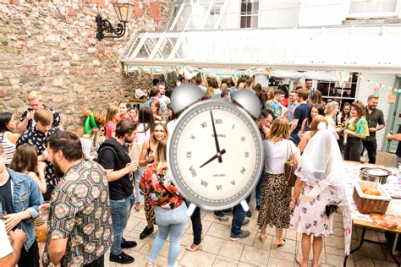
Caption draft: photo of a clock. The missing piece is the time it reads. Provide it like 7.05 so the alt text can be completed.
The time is 7.58
